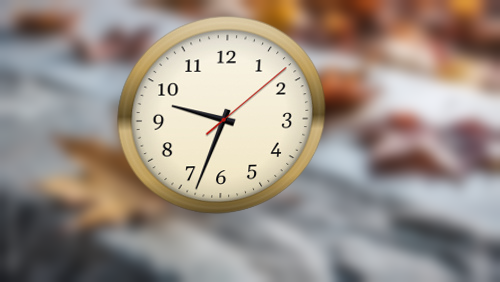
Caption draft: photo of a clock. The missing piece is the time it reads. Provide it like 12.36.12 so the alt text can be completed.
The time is 9.33.08
